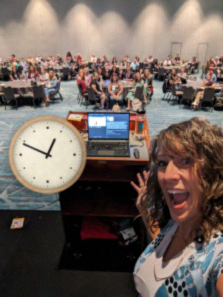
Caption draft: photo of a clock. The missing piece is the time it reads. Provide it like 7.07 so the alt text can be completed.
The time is 12.49
